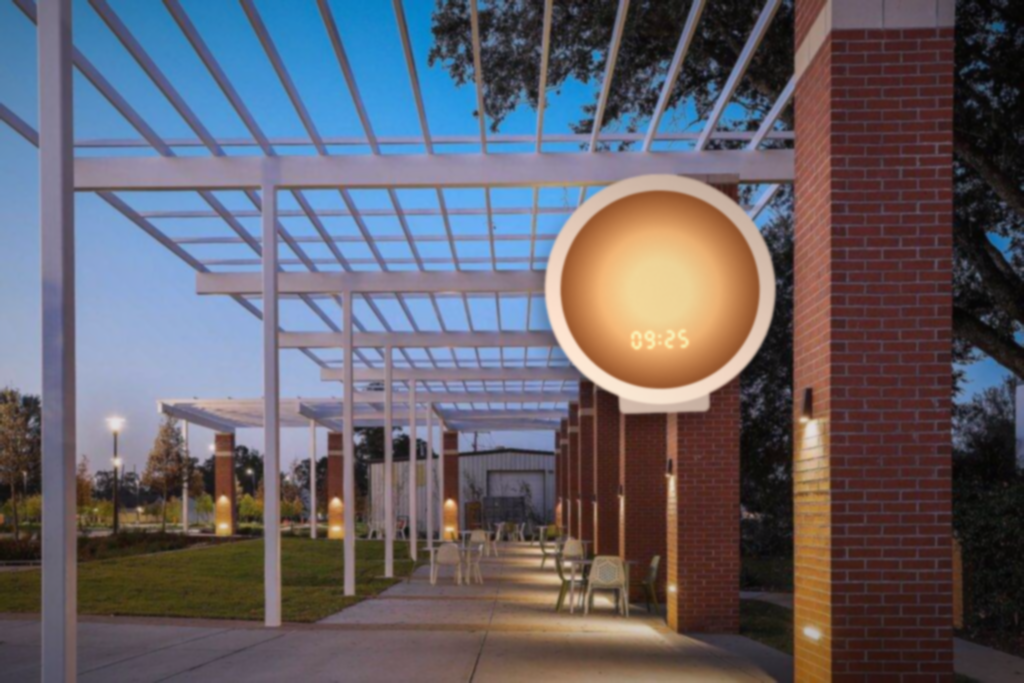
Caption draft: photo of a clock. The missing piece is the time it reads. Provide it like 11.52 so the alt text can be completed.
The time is 9.25
